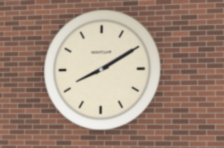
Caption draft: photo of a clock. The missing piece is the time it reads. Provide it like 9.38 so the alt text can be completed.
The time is 8.10
